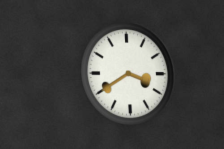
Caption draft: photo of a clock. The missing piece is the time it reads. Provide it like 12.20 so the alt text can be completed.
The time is 3.40
